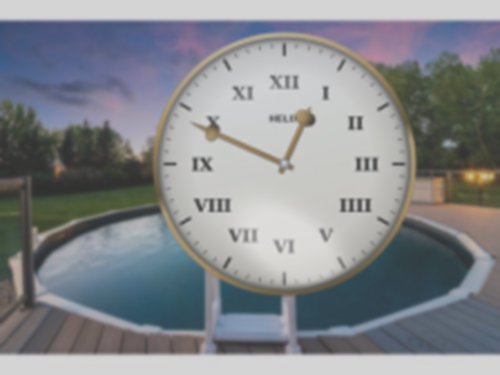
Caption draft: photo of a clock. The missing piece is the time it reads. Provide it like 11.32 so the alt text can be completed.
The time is 12.49
